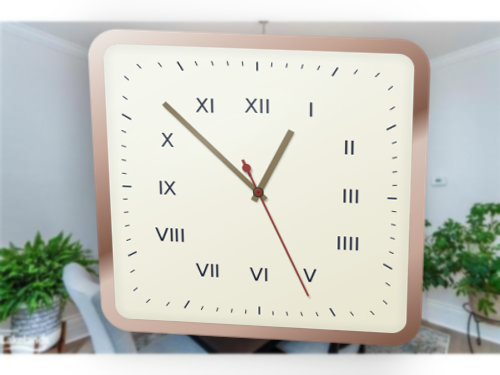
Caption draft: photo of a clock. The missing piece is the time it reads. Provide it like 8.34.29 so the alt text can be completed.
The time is 12.52.26
